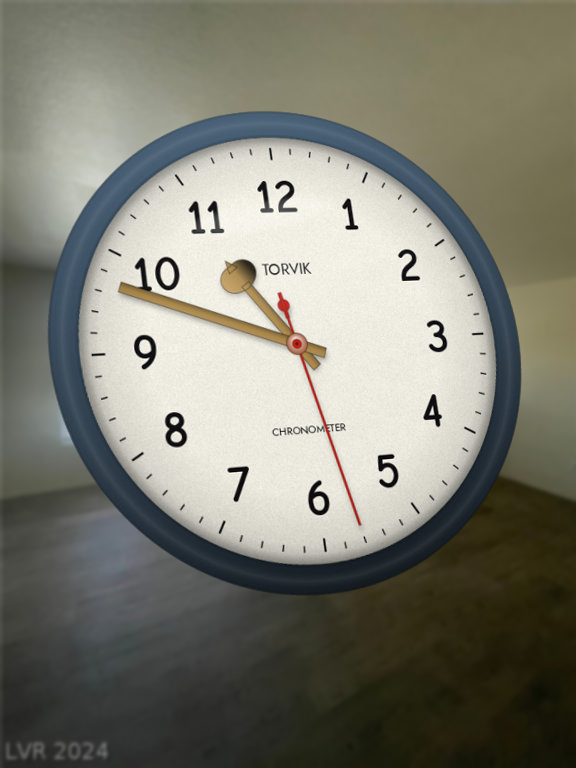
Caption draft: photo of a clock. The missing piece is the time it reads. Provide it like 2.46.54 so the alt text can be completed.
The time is 10.48.28
